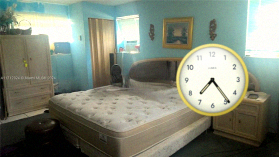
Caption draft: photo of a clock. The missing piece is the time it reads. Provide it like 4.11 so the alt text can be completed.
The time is 7.24
